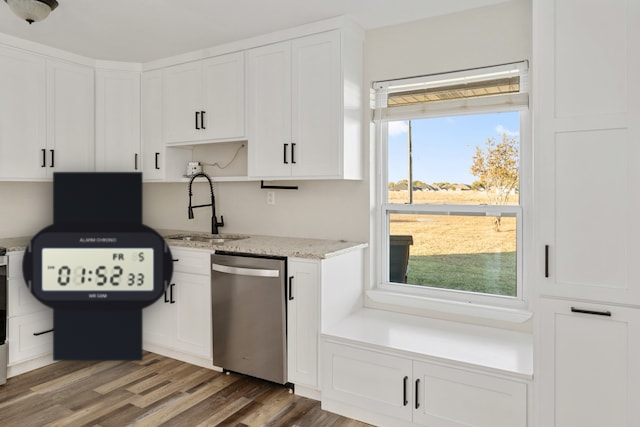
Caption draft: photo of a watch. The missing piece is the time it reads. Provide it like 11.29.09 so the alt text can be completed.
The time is 1.52.33
